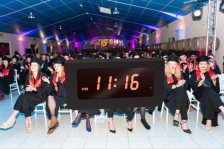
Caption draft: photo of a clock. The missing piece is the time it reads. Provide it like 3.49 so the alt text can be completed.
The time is 11.16
